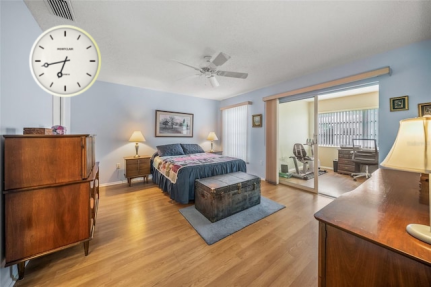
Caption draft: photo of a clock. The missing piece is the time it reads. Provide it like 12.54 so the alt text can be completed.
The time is 6.43
